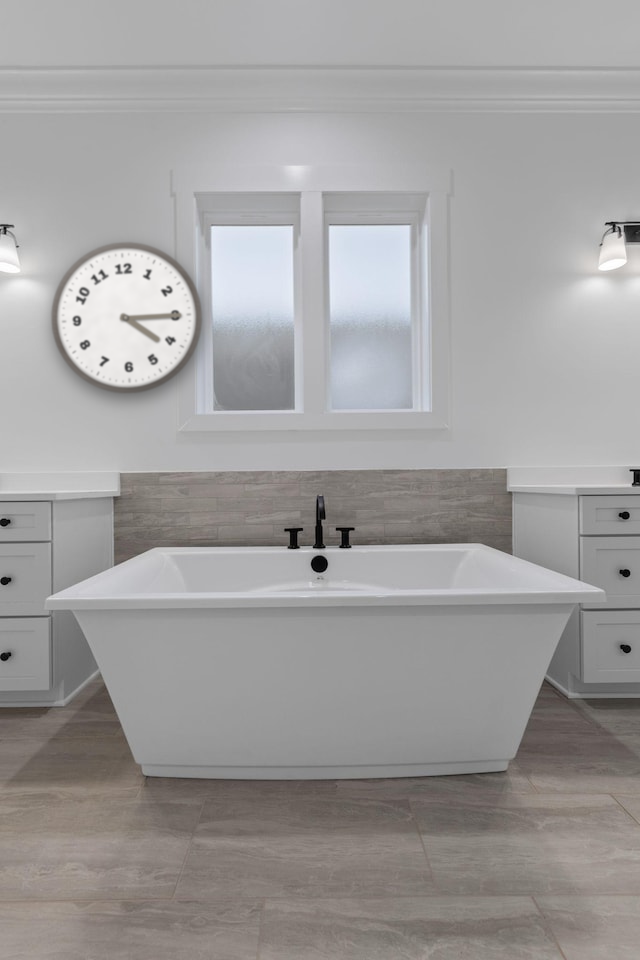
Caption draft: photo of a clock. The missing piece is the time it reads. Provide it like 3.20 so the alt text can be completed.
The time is 4.15
